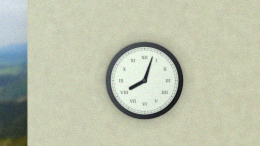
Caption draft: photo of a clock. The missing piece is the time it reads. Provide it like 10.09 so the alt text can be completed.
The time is 8.03
